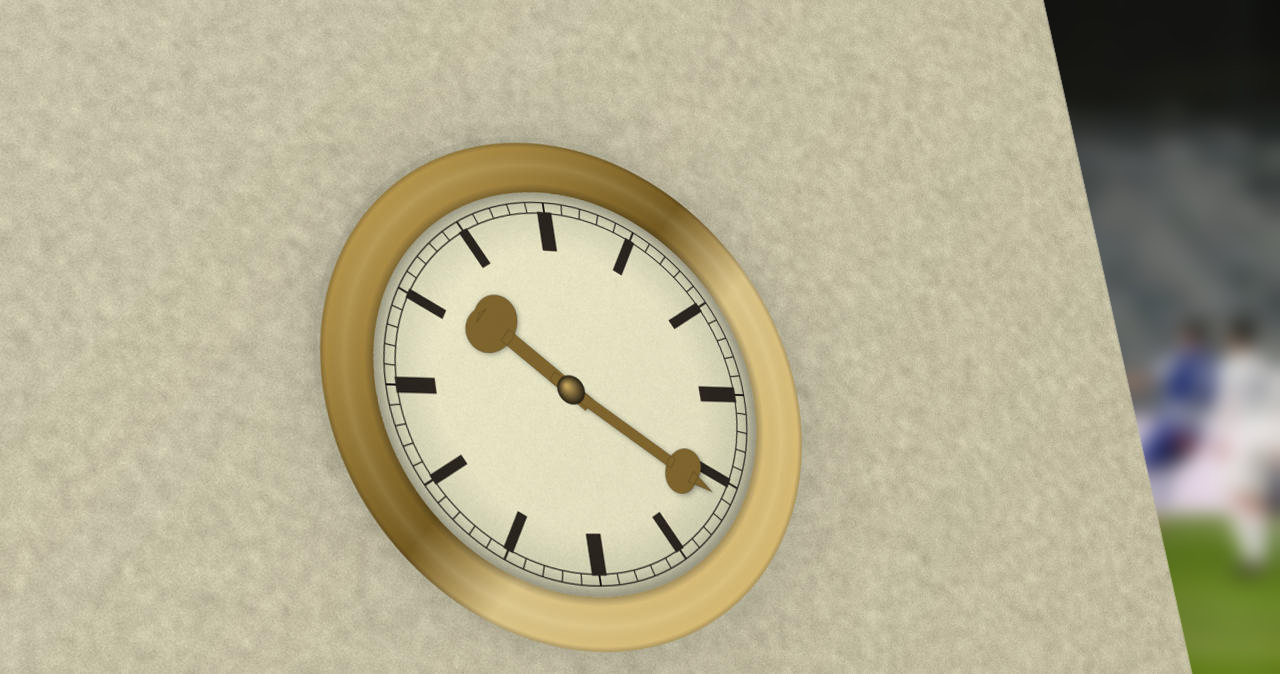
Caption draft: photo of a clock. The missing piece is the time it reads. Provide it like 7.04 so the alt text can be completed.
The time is 10.21
